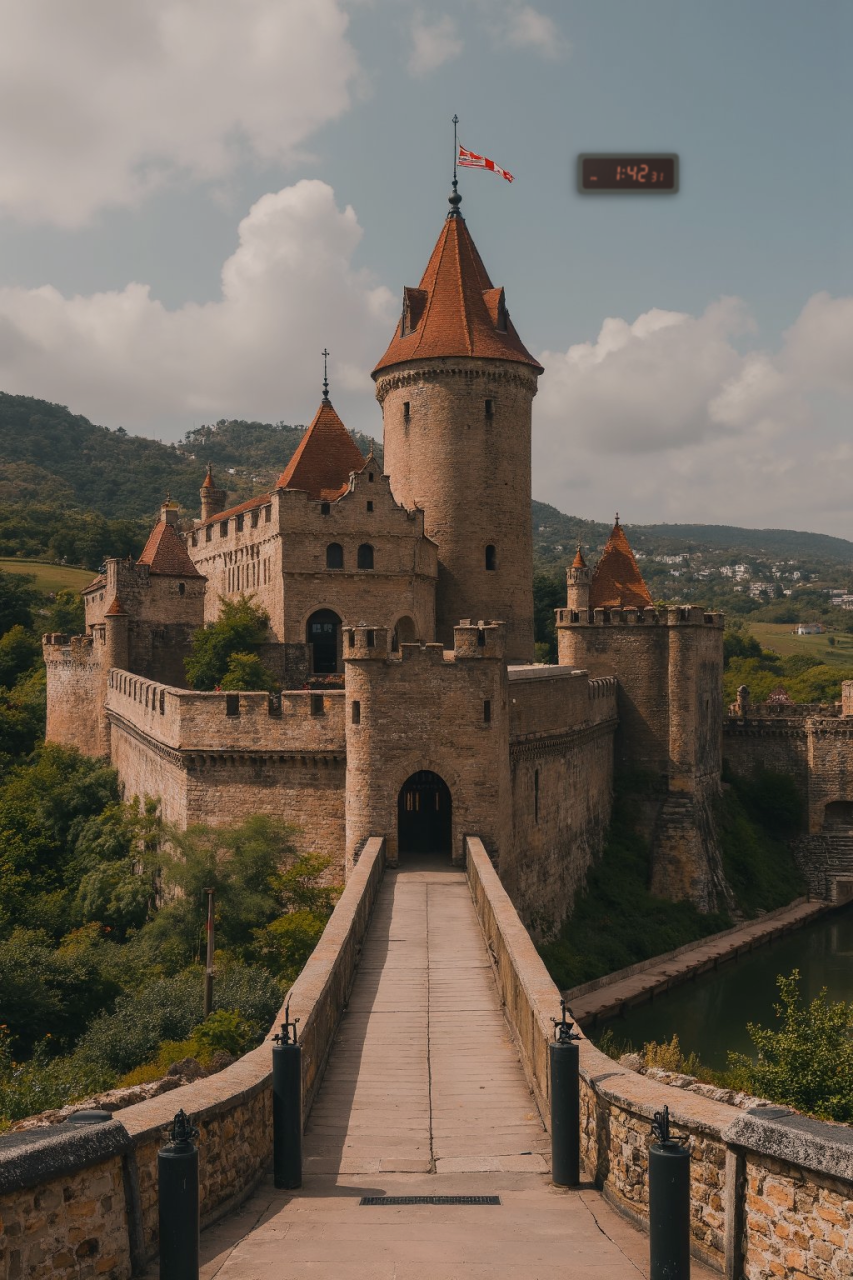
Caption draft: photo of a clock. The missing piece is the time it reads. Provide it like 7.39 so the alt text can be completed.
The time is 1.42
